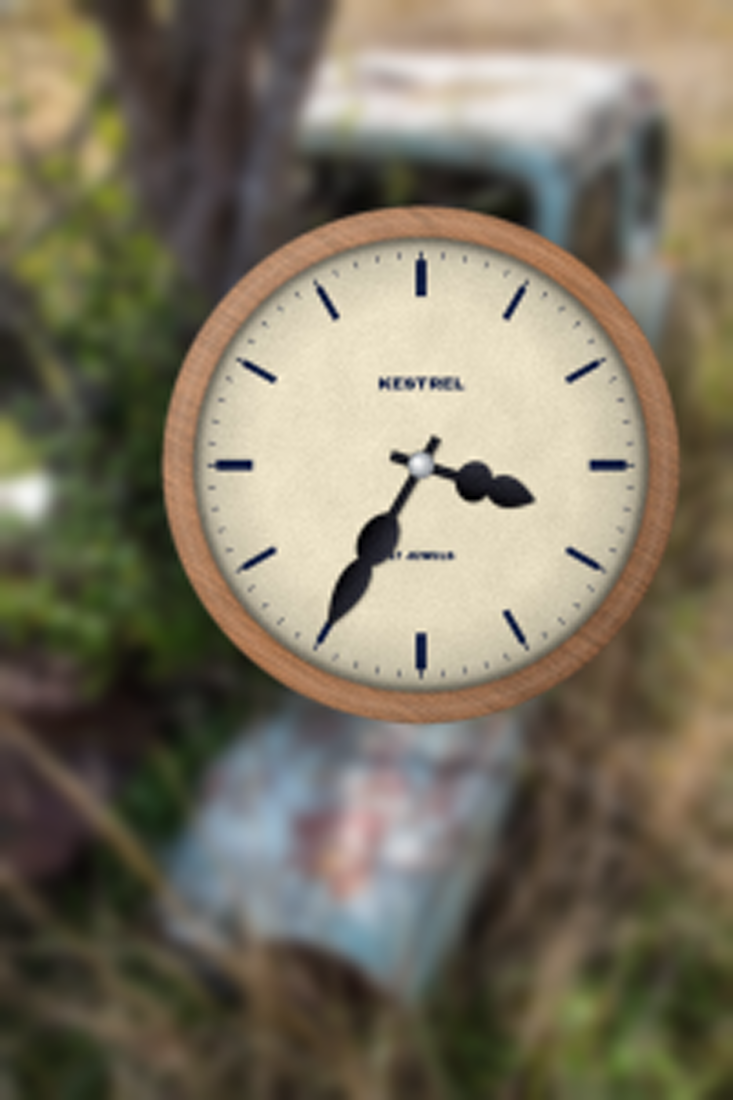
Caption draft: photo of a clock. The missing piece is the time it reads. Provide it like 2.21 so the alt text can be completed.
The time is 3.35
